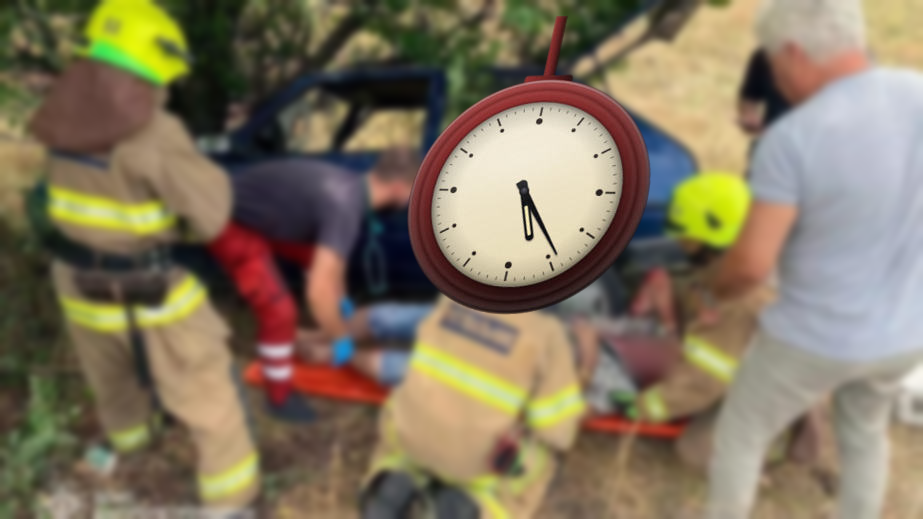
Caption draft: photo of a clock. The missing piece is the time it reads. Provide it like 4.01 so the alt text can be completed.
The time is 5.24
